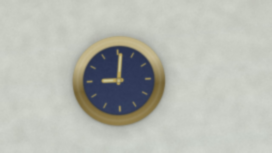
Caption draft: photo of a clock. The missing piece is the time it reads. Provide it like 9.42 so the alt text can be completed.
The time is 9.01
